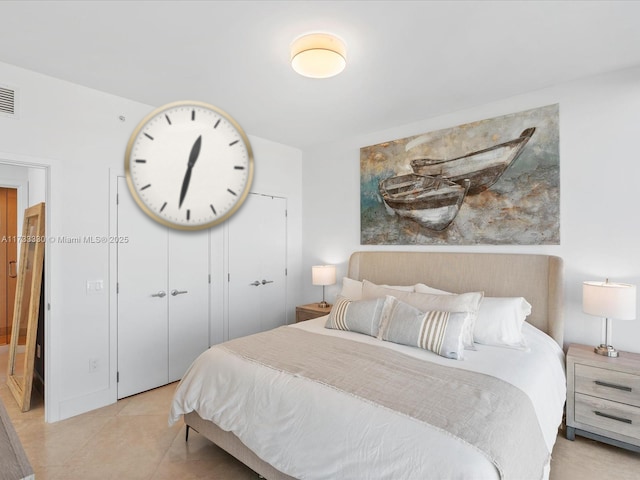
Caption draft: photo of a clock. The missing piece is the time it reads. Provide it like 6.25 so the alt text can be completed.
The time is 12.32
